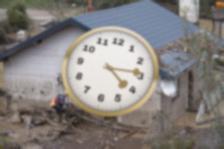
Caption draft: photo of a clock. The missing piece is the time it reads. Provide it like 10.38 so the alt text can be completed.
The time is 4.14
